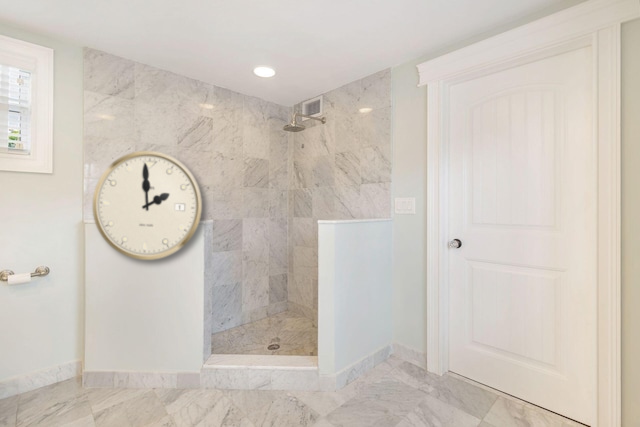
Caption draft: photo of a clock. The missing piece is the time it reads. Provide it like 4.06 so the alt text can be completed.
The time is 1.59
